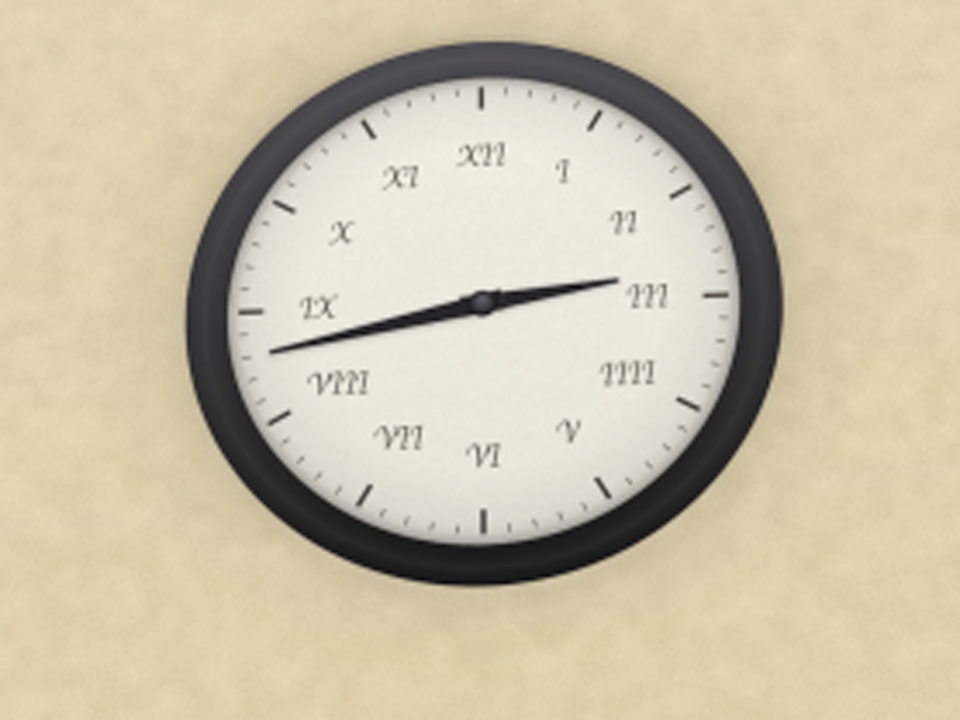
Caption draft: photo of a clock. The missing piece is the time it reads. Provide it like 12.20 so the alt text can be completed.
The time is 2.43
